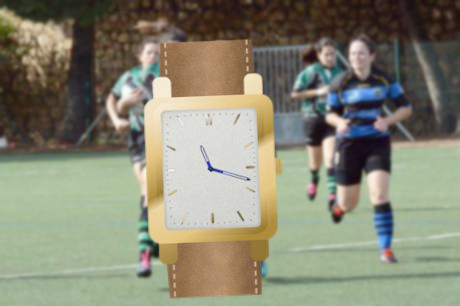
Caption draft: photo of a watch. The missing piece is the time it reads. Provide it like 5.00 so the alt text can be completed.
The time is 11.18
